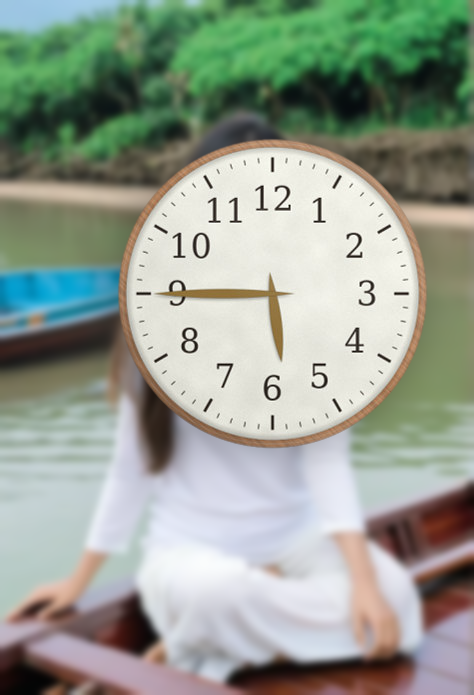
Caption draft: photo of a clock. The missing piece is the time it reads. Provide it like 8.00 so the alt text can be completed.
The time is 5.45
